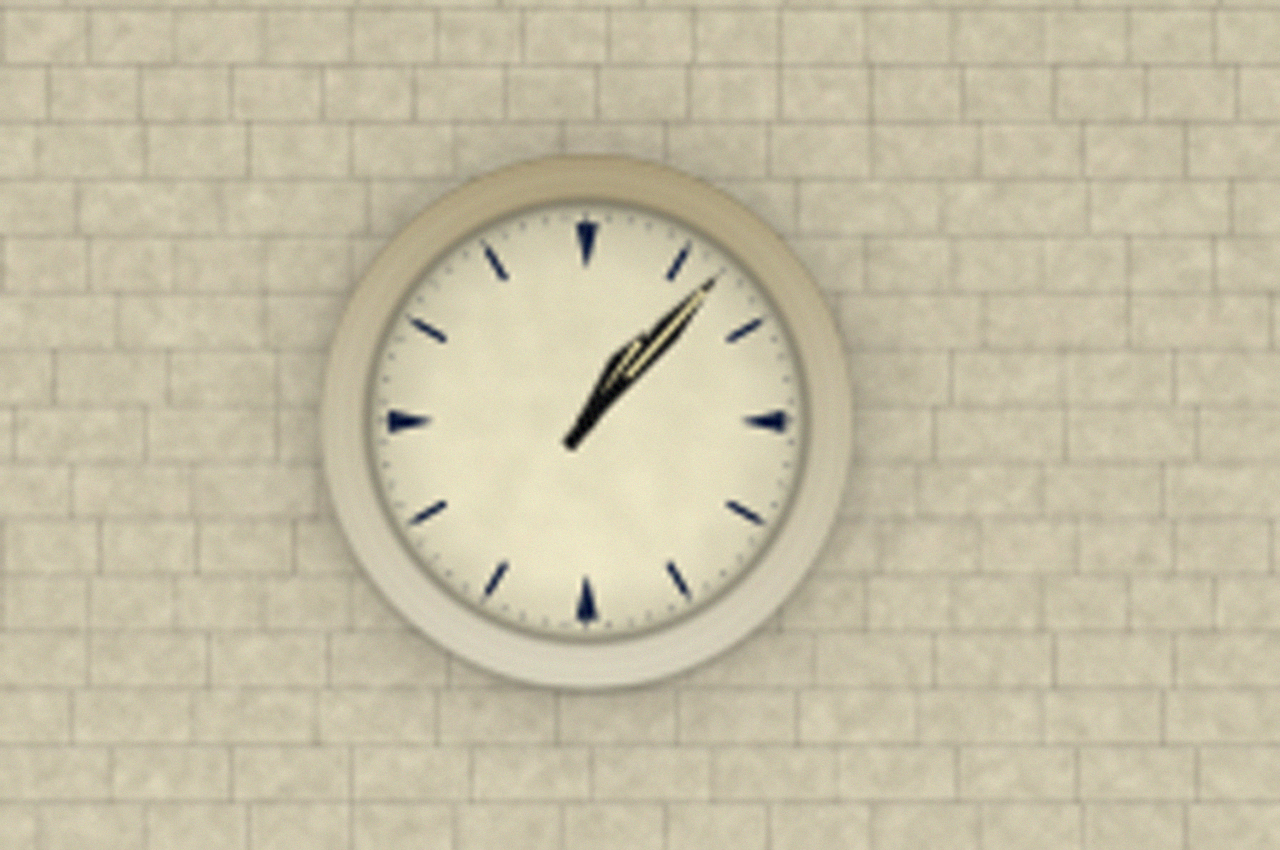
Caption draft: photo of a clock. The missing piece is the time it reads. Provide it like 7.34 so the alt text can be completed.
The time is 1.07
